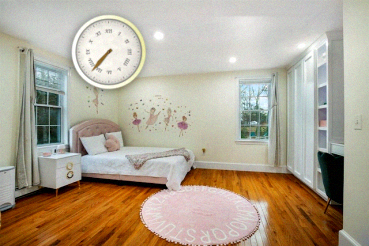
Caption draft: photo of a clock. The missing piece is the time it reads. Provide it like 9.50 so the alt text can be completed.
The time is 7.37
